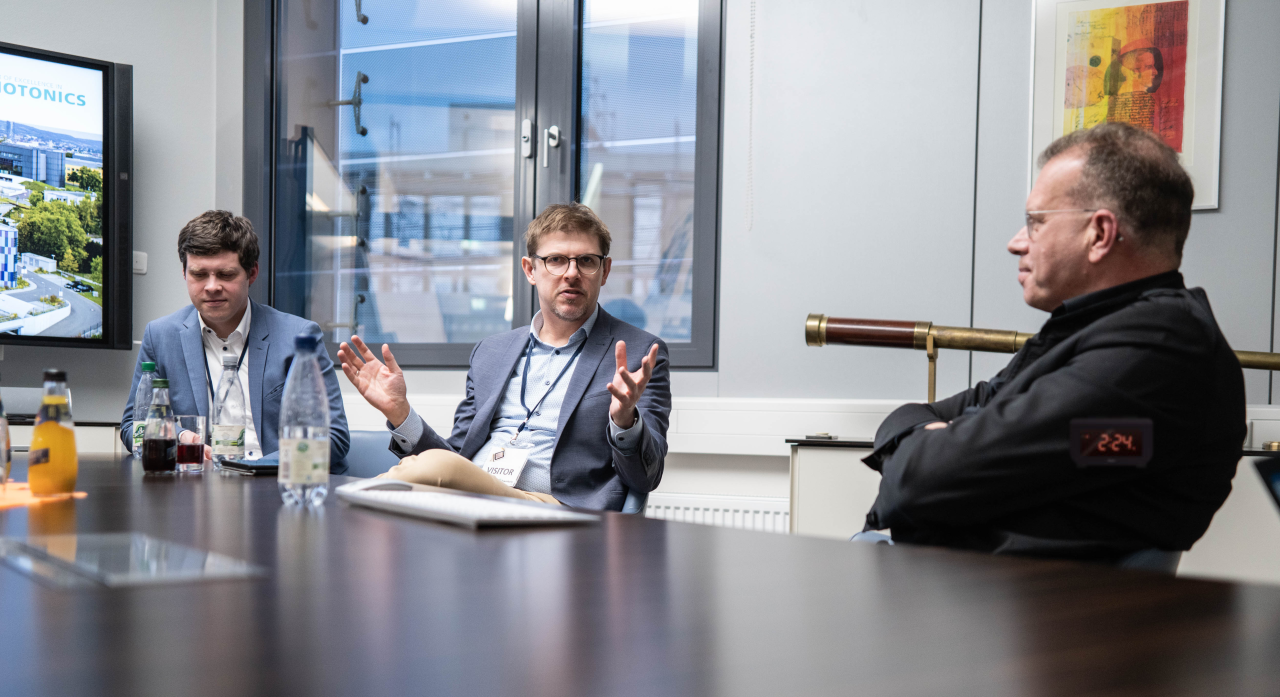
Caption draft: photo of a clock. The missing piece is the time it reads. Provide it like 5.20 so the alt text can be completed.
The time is 2.24
